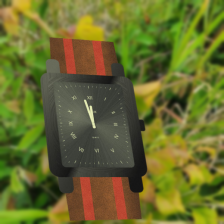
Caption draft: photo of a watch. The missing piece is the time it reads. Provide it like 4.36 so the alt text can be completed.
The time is 11.58
